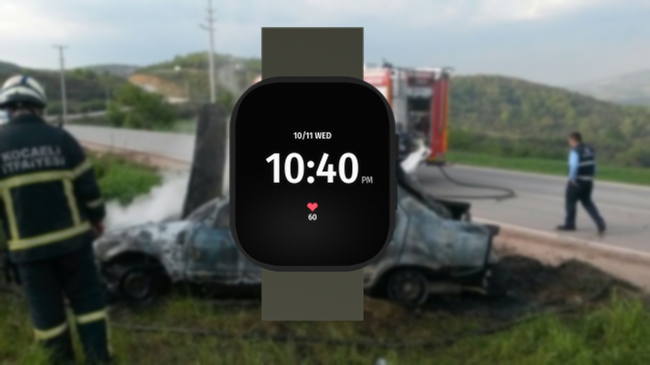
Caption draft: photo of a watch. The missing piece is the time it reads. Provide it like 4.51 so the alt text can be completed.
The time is 10.40
